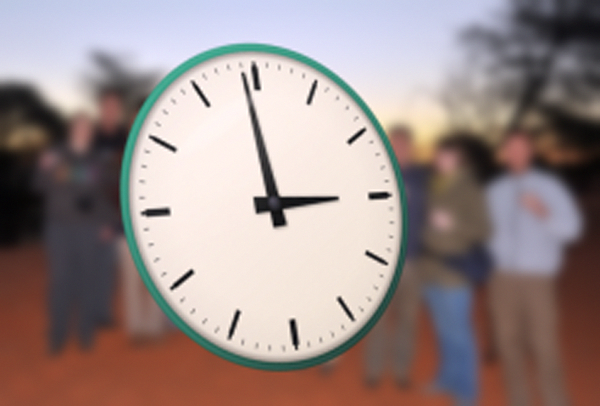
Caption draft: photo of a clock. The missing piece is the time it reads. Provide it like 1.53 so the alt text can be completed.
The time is 2.59
